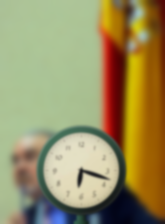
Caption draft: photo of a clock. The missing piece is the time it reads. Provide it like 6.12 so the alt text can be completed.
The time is 6.18
